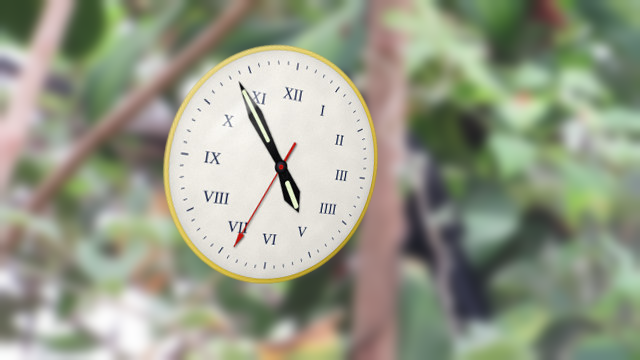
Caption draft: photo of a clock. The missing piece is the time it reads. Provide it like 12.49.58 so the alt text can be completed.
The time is 4.53.34
